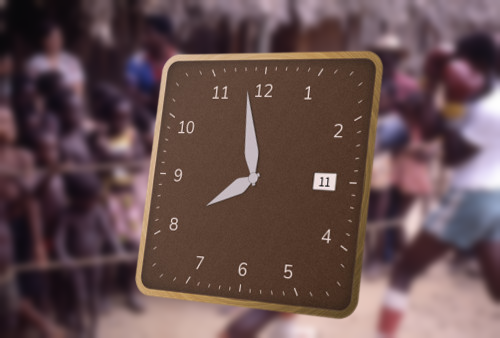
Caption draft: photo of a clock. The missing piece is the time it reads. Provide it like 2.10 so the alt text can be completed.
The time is 7.58
